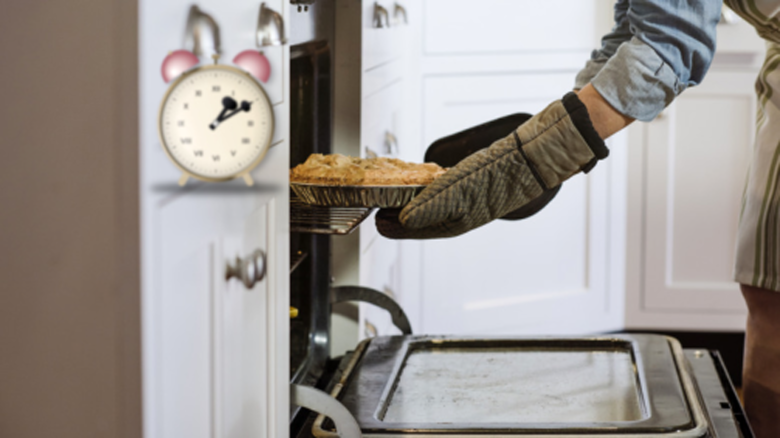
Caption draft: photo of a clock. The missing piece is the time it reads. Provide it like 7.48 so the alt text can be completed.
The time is 1.10
